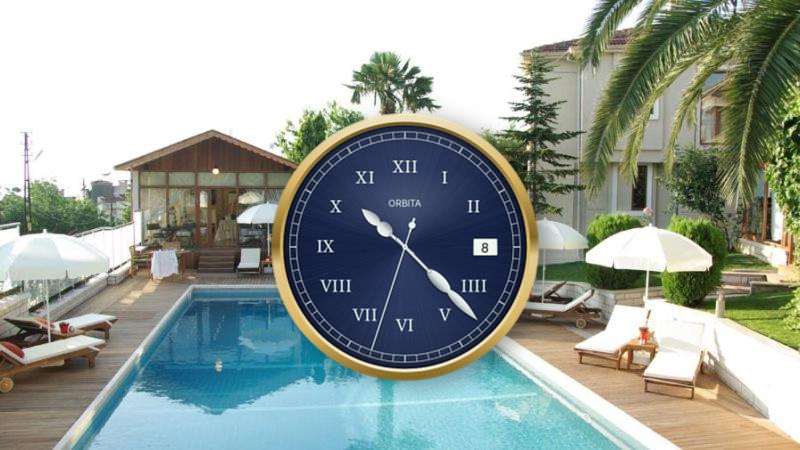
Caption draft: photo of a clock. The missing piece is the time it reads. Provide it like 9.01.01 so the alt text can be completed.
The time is 10.22.33
